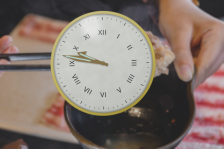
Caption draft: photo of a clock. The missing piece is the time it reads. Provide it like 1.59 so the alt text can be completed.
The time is 9.47
